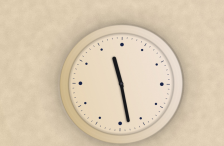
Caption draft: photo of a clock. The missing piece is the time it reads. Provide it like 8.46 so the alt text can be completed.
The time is 11.28
